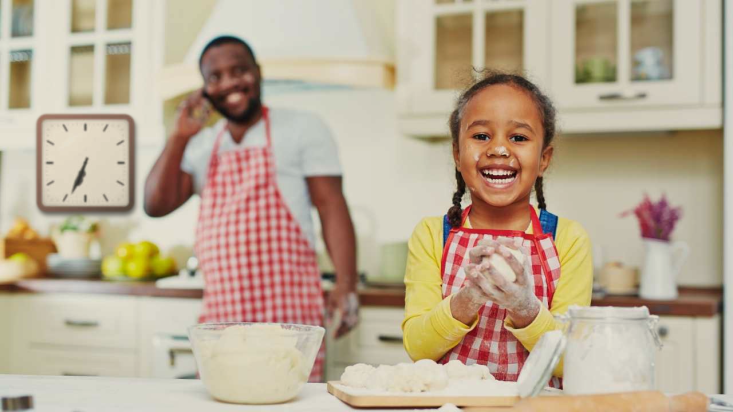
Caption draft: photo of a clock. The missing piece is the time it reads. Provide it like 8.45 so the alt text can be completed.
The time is 6.34
